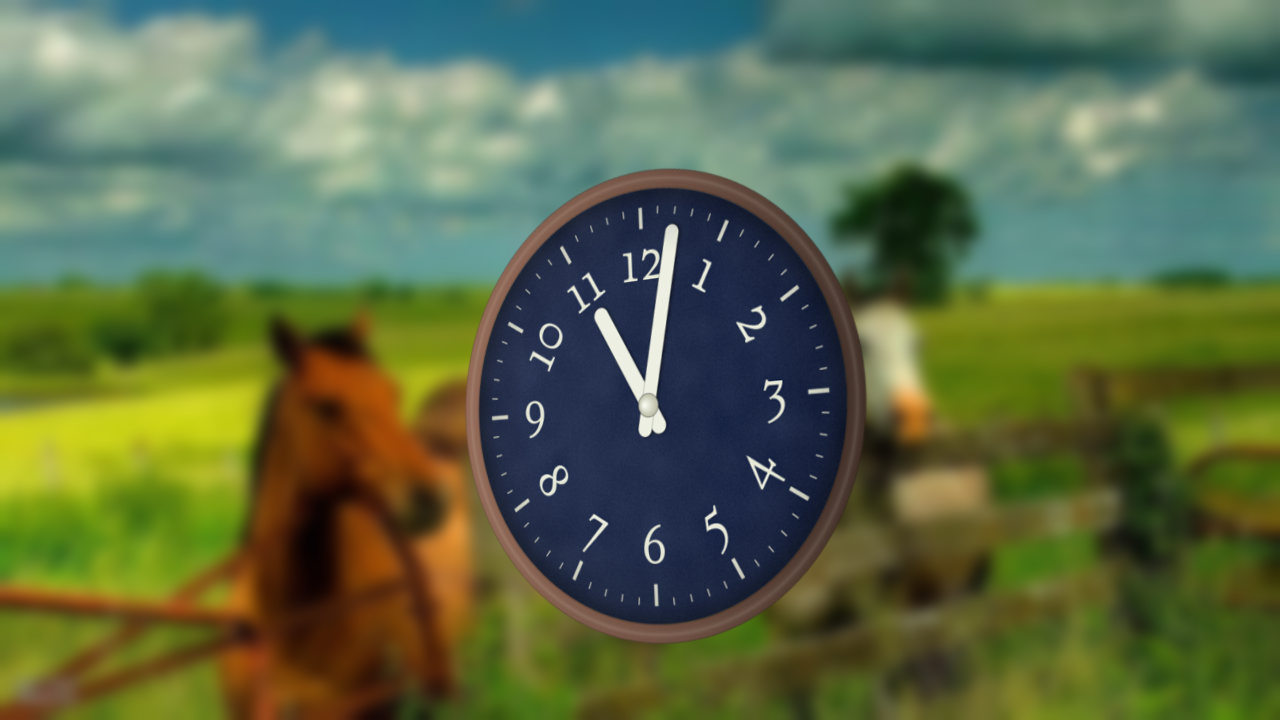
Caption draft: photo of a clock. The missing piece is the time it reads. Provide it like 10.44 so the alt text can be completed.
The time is 11.02
